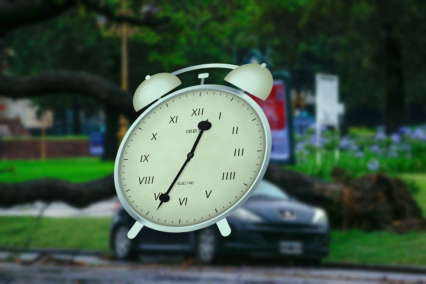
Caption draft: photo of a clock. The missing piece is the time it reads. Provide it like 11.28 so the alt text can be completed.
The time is 12.34
